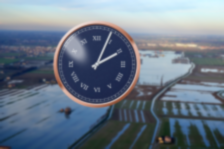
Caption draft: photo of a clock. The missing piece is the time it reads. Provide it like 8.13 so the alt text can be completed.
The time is 2.04
